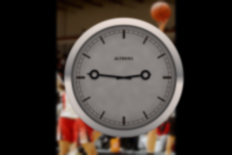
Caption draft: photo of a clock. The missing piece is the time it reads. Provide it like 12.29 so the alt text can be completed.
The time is 2.46
